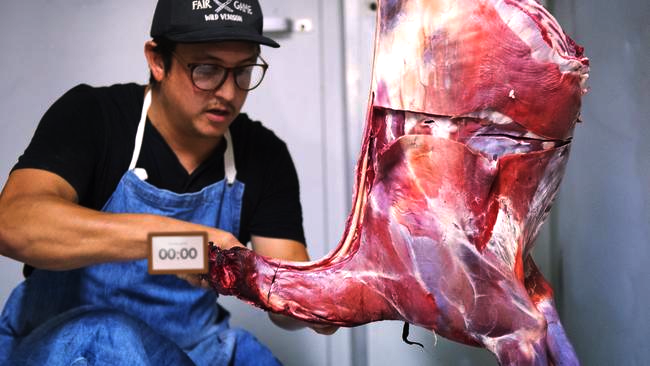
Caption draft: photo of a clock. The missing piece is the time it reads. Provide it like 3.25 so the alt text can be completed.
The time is 0.00
